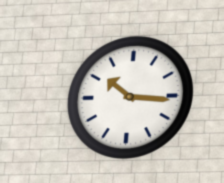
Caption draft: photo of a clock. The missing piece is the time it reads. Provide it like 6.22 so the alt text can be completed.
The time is 10.16
